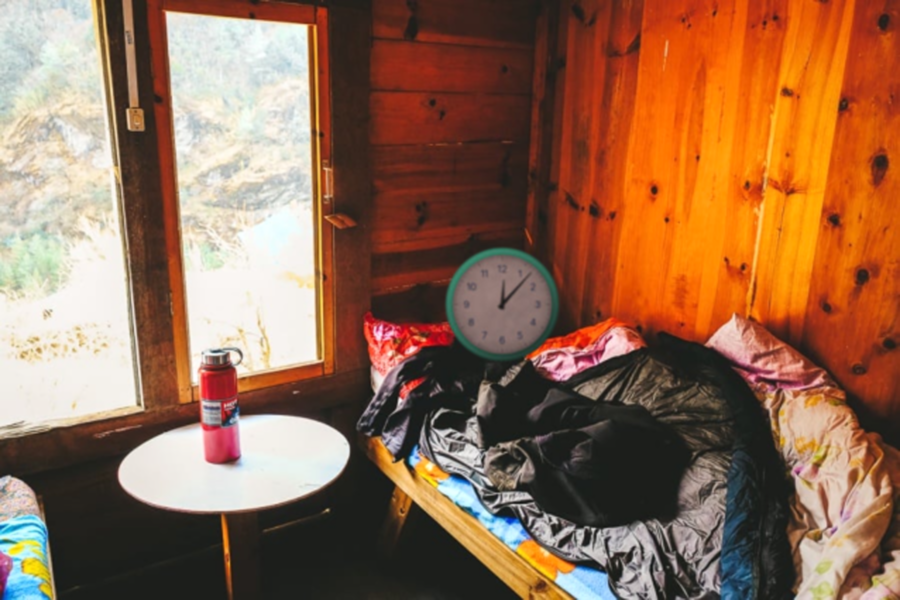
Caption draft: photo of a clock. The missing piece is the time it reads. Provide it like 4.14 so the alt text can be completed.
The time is 12.07
